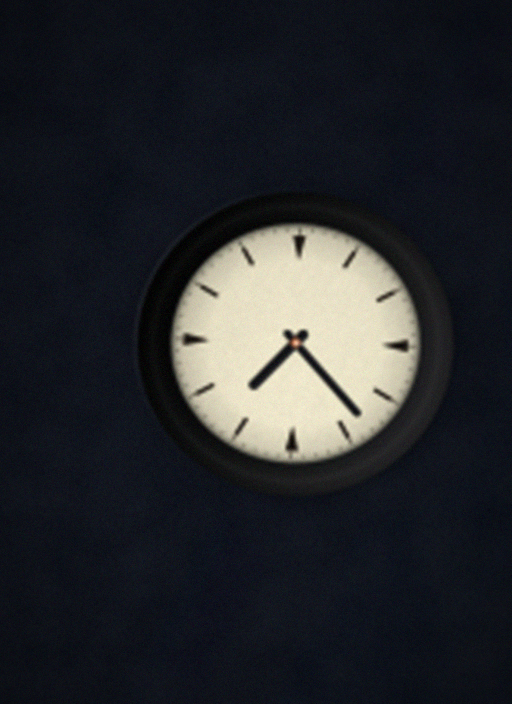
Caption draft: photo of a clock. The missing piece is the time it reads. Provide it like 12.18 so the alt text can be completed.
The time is 7.23
